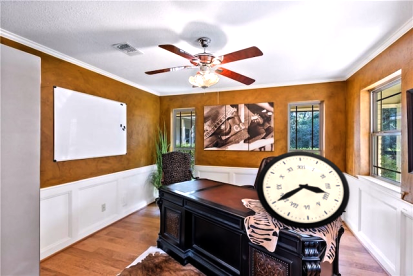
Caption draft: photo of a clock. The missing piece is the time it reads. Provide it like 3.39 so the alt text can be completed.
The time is 3.40
